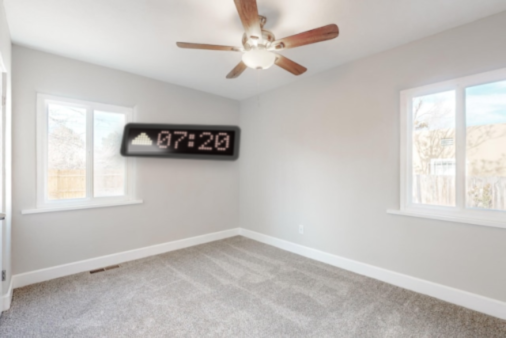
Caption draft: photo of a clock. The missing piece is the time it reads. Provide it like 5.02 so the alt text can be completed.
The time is 7.20
